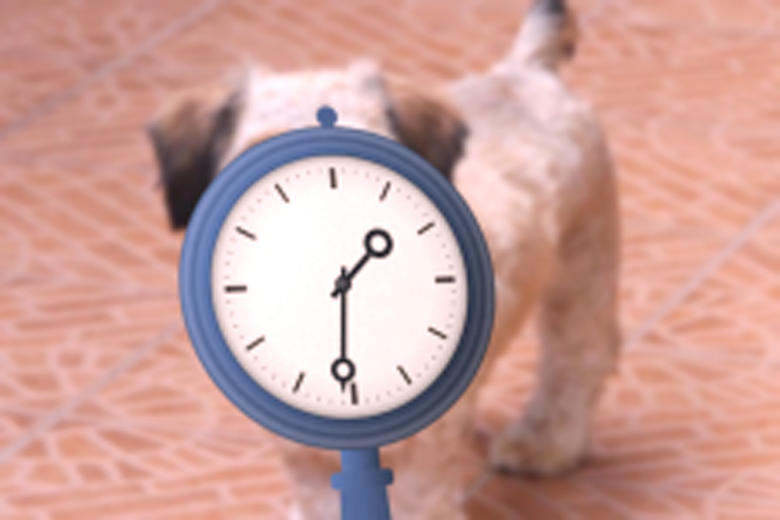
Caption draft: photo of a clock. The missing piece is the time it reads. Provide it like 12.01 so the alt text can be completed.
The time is 1.31
